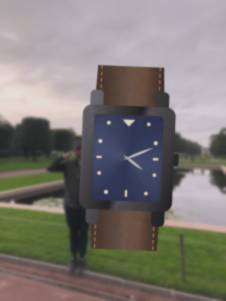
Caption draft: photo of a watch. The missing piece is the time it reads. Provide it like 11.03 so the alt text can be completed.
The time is 4.11
